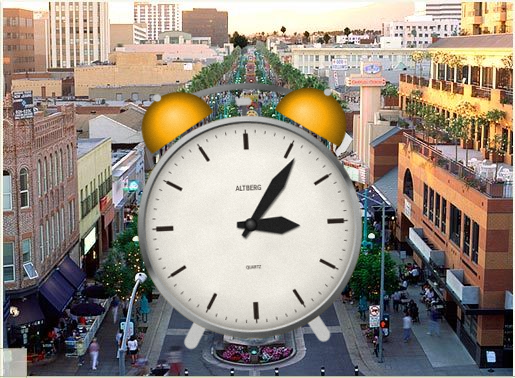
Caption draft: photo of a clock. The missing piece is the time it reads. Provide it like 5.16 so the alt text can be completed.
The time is 3.06
